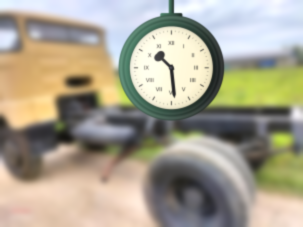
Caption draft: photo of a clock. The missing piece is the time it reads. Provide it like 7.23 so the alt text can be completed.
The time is 10.29
